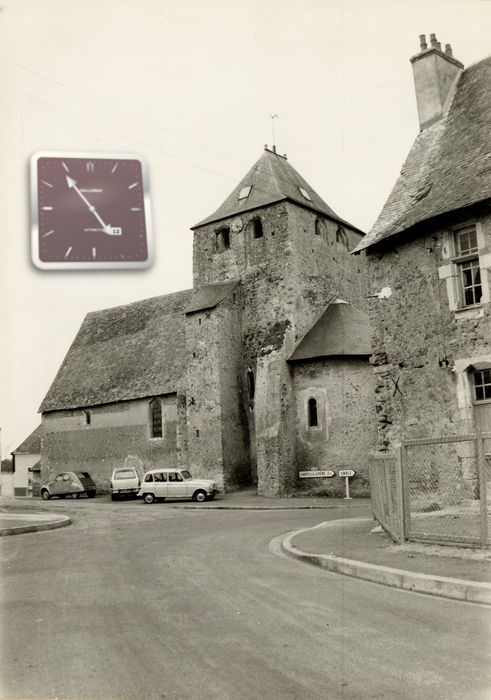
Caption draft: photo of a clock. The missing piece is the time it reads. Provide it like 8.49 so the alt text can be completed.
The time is 4.54
